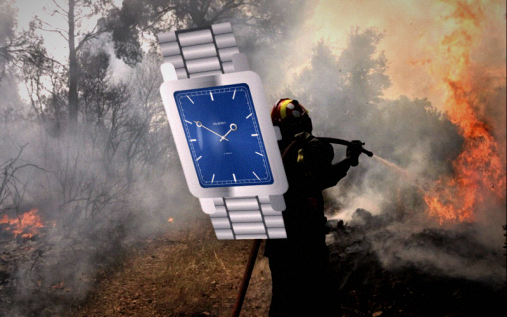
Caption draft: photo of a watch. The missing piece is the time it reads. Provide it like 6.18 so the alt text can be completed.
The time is 1.51
